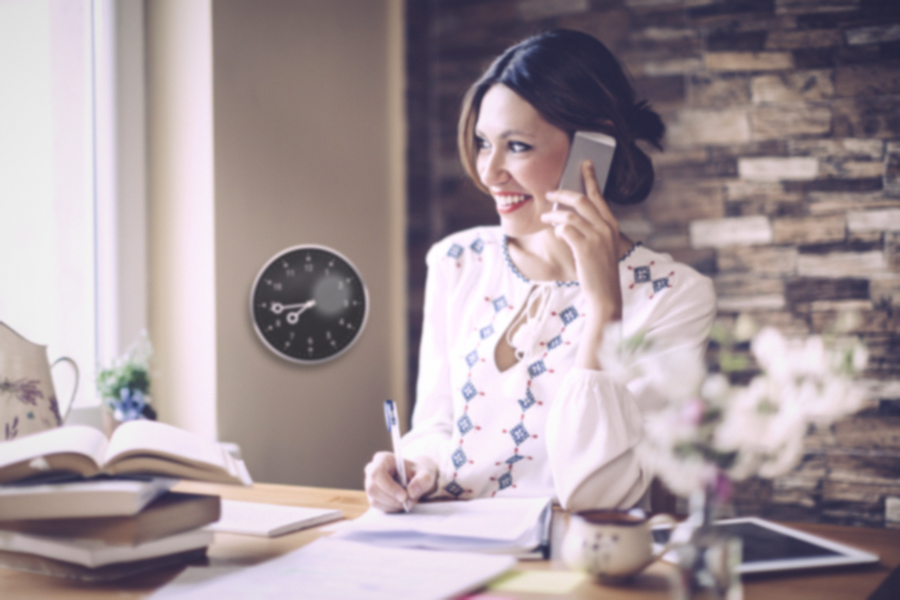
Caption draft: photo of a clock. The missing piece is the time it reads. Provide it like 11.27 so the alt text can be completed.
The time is 7.44
